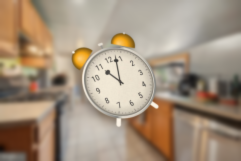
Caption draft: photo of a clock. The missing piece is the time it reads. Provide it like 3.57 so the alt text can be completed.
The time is 11.03
